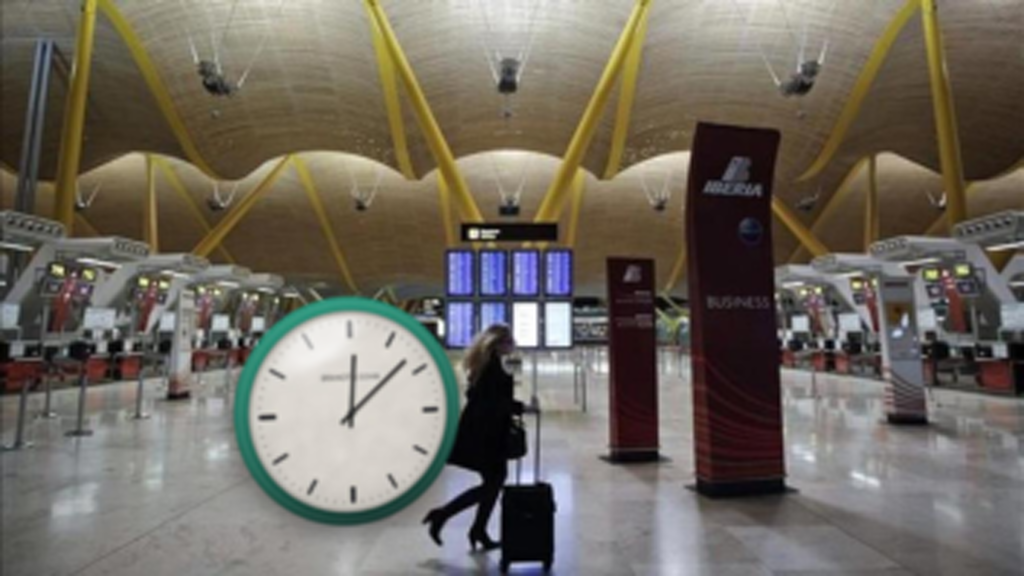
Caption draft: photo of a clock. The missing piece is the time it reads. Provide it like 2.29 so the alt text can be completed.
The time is 12.08
